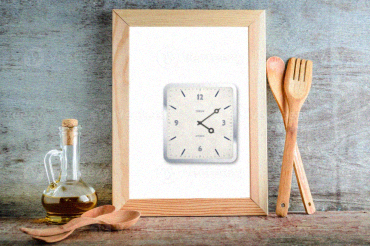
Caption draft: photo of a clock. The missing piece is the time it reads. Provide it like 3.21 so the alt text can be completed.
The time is 4.09
